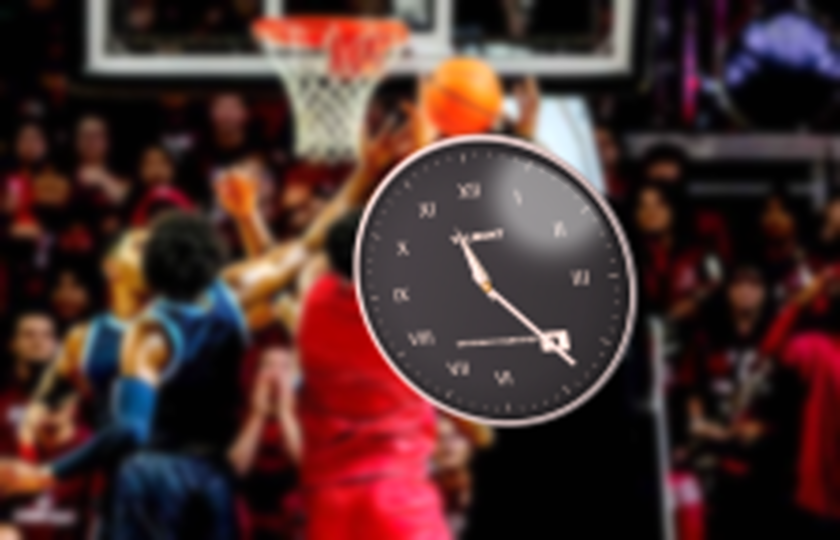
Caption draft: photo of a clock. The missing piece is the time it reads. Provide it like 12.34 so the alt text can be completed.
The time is 11.23
